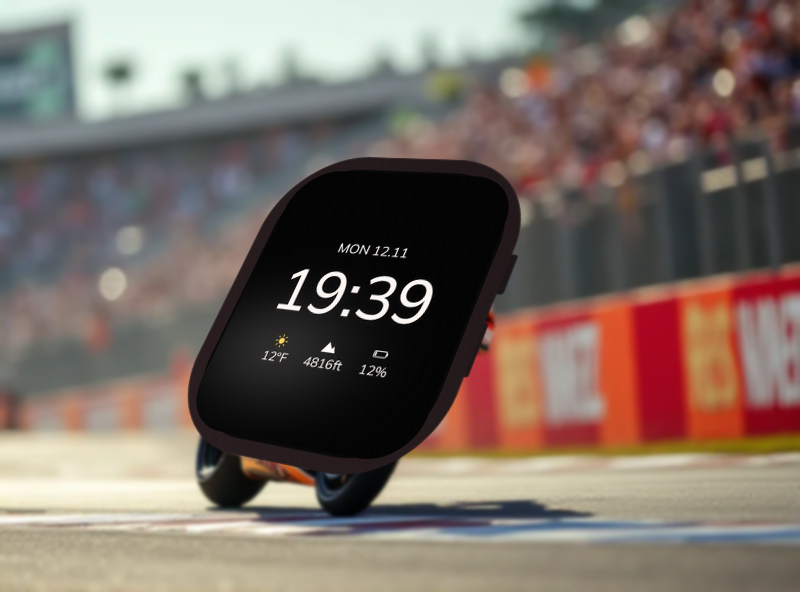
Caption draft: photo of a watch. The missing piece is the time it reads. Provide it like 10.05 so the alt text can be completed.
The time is 19.39
